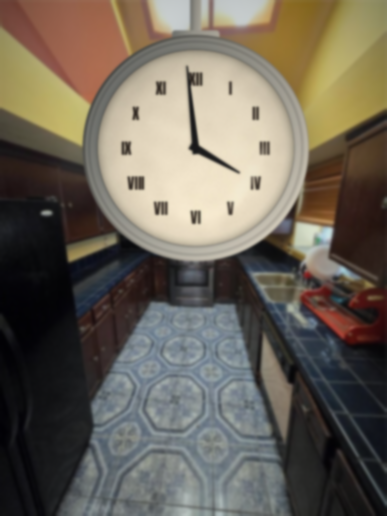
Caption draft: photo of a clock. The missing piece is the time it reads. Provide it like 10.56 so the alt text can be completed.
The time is 3.59
